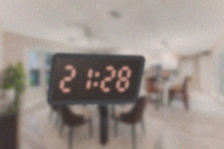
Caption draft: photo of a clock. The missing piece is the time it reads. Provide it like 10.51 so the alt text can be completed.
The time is 21.28
